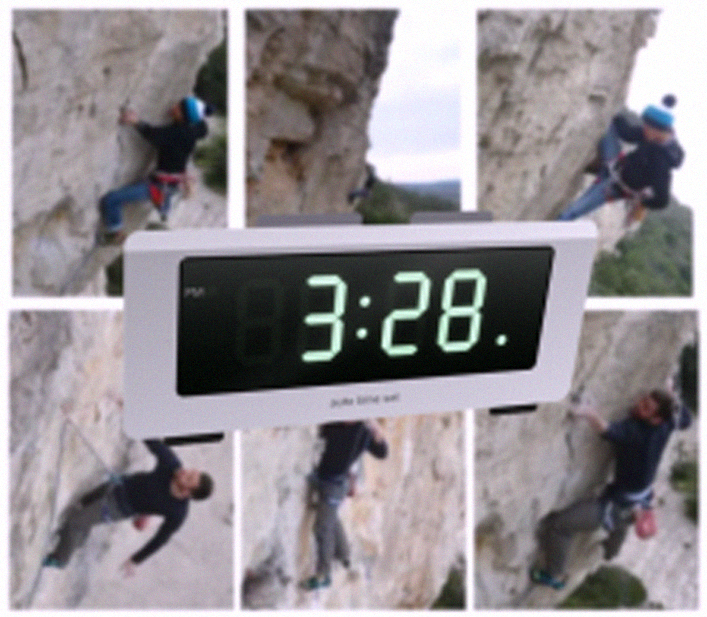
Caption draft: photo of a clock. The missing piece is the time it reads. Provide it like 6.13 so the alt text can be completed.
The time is 3.28
